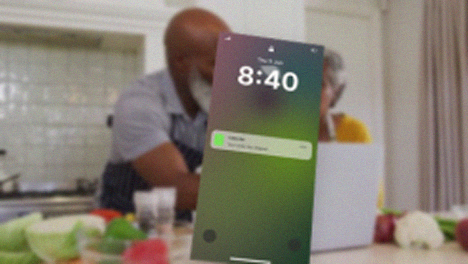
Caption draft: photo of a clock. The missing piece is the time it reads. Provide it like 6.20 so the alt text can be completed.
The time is 8.40
